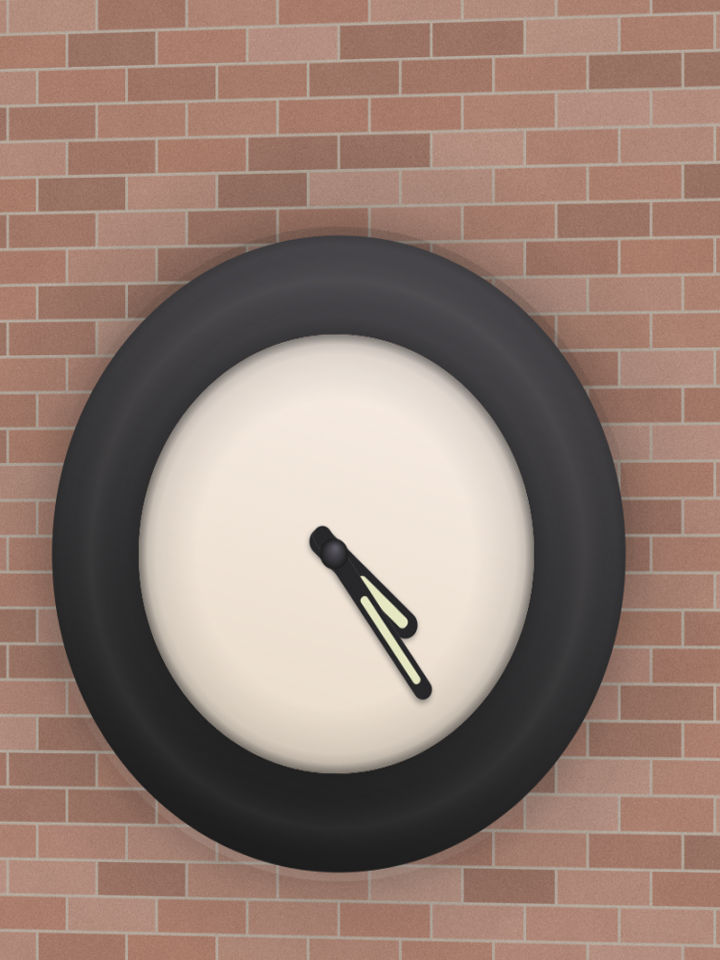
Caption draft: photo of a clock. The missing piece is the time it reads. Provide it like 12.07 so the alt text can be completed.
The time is 4.24
